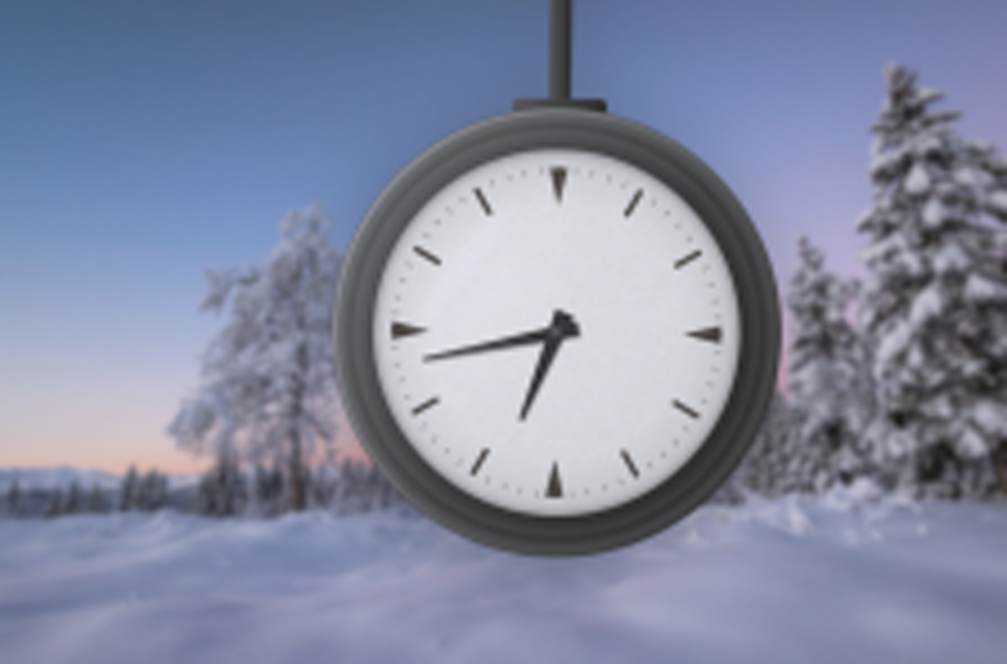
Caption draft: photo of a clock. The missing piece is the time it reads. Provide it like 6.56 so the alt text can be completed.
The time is 6.43
